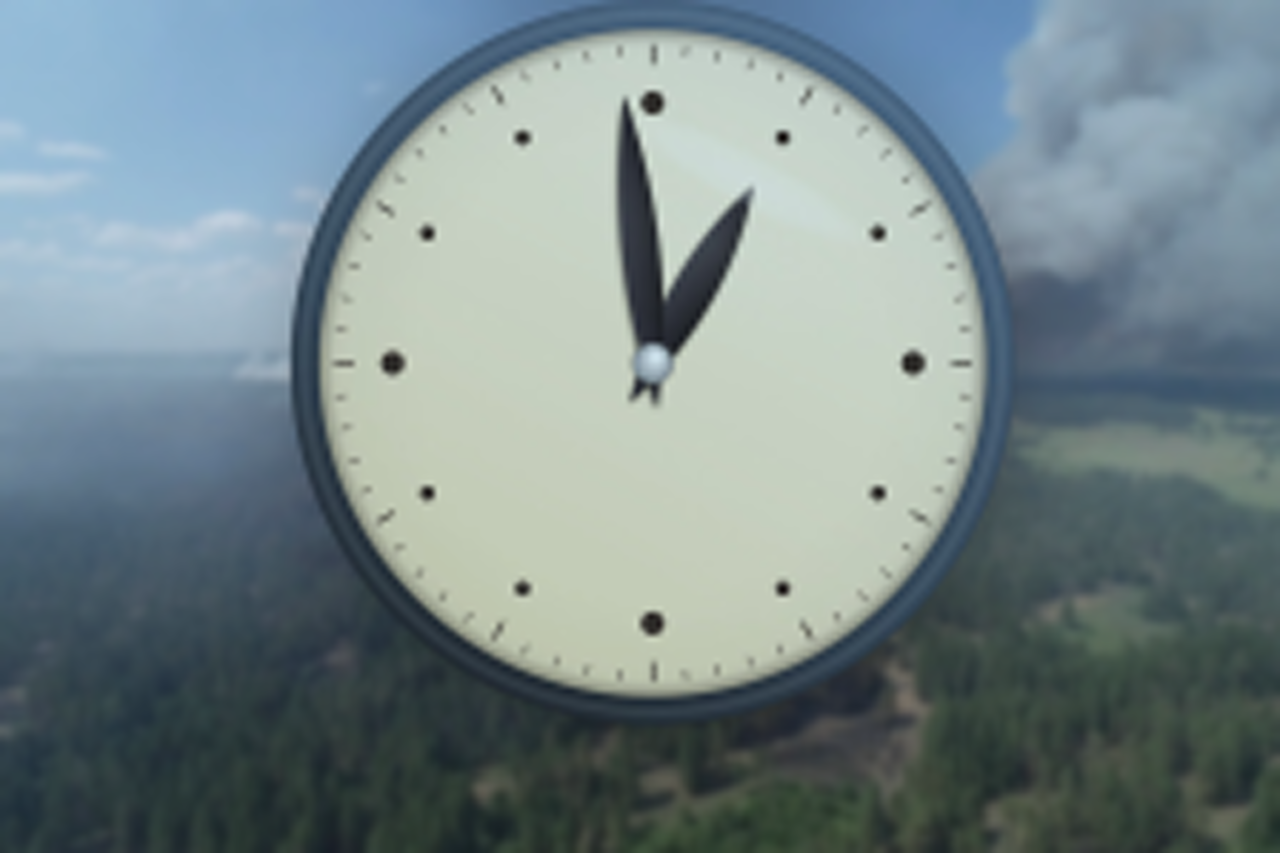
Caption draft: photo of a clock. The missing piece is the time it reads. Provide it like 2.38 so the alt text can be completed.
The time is 12.59
